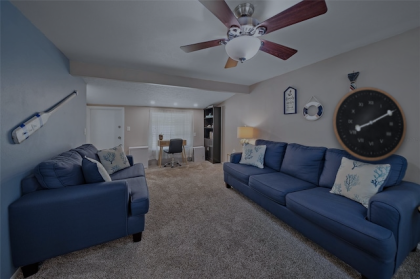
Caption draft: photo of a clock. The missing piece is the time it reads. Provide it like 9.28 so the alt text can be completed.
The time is 8.10
